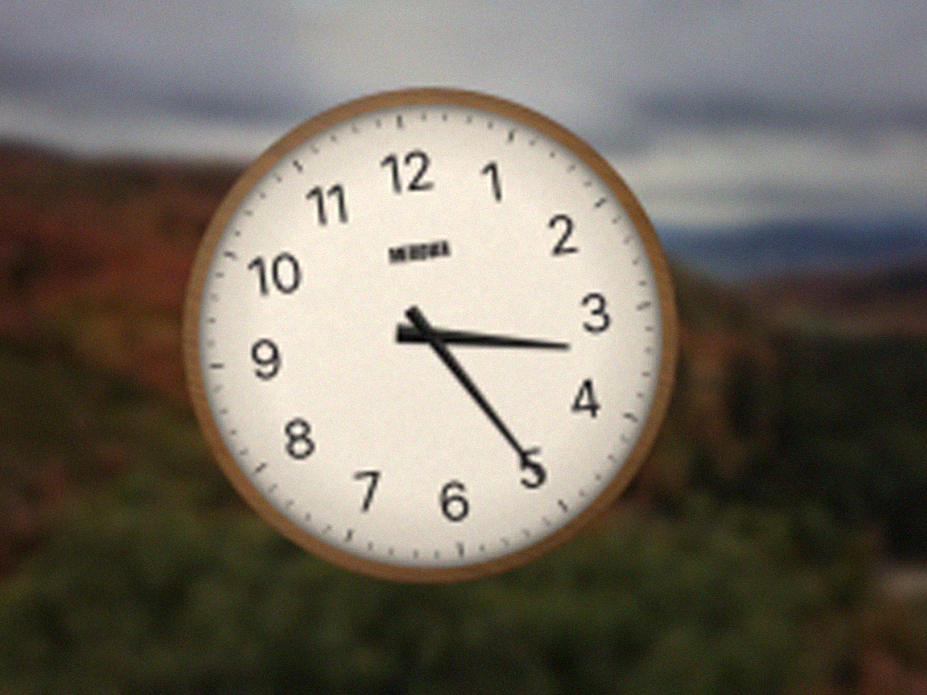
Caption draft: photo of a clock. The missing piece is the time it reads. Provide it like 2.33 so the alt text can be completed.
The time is 3.25
